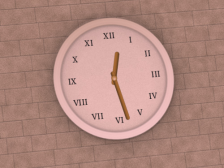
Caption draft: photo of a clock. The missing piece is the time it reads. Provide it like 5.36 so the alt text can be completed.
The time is 12.28
